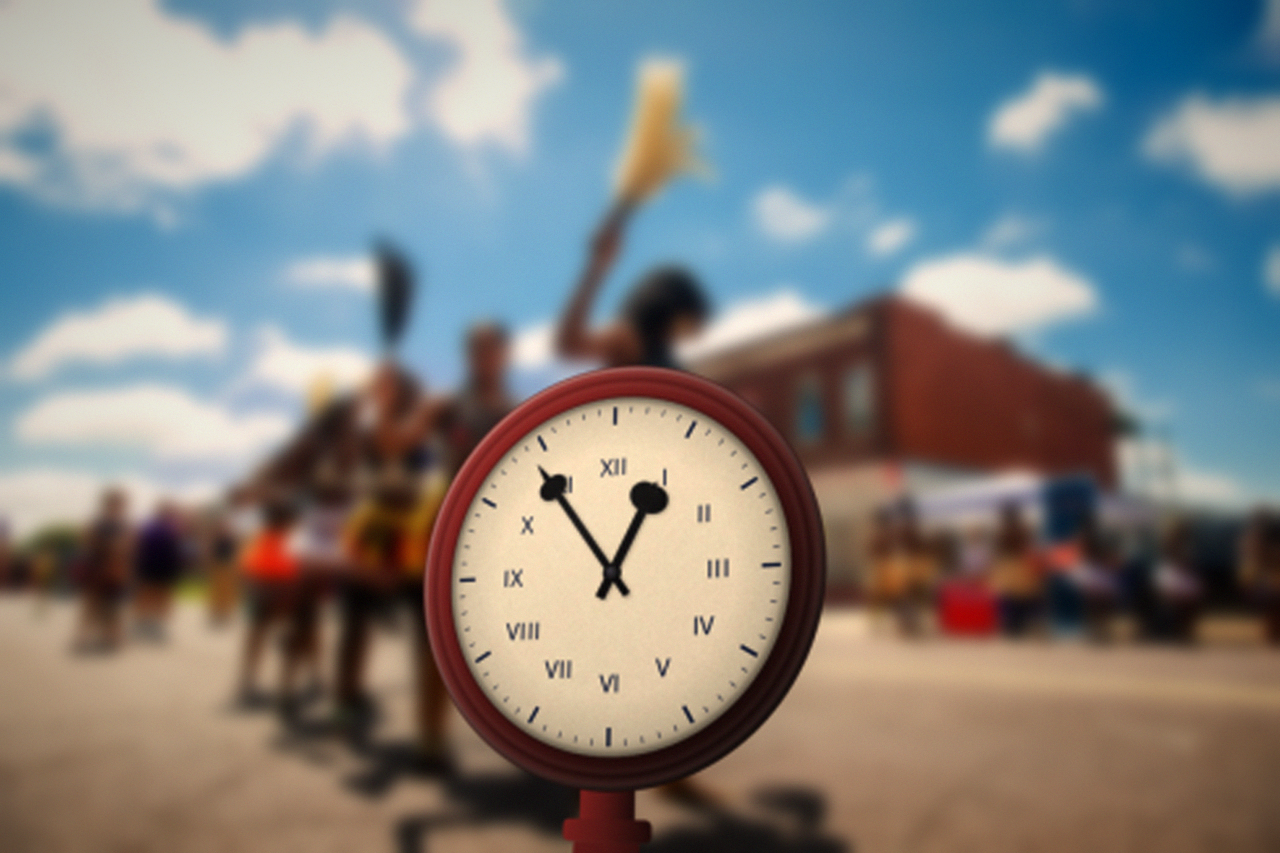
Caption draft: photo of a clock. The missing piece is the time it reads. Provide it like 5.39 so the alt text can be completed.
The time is 12.54
